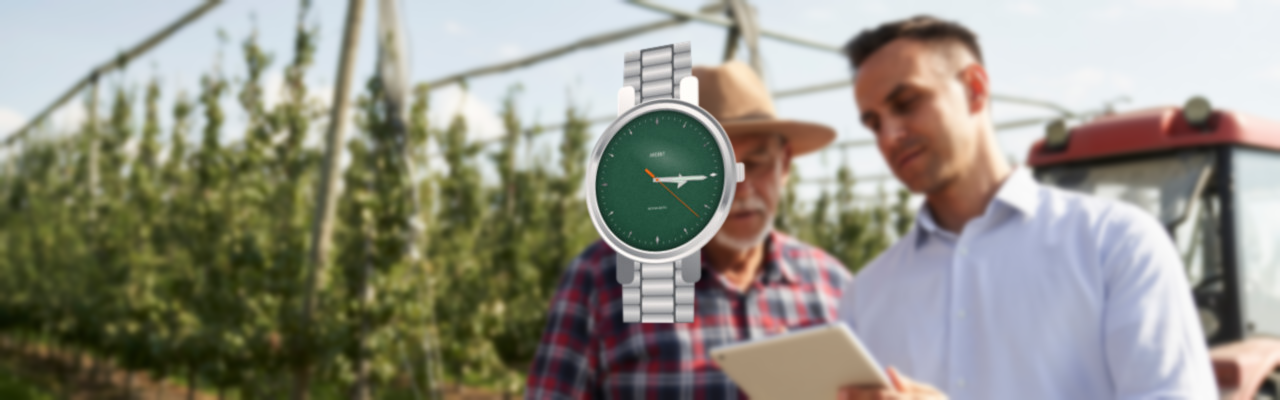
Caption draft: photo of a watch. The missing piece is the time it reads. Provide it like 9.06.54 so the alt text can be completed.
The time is 3.15.22
